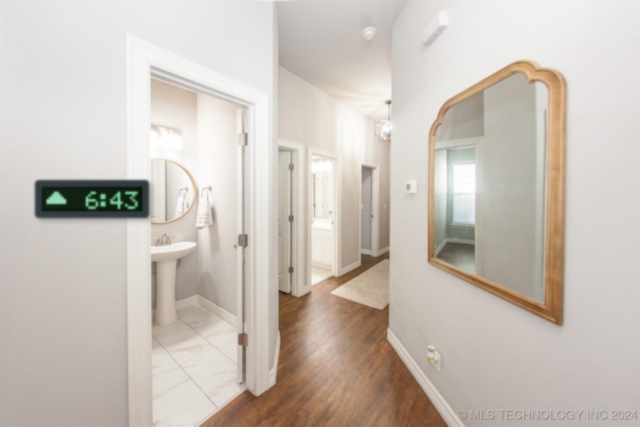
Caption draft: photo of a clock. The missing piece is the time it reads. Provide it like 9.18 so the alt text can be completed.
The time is 6.43
